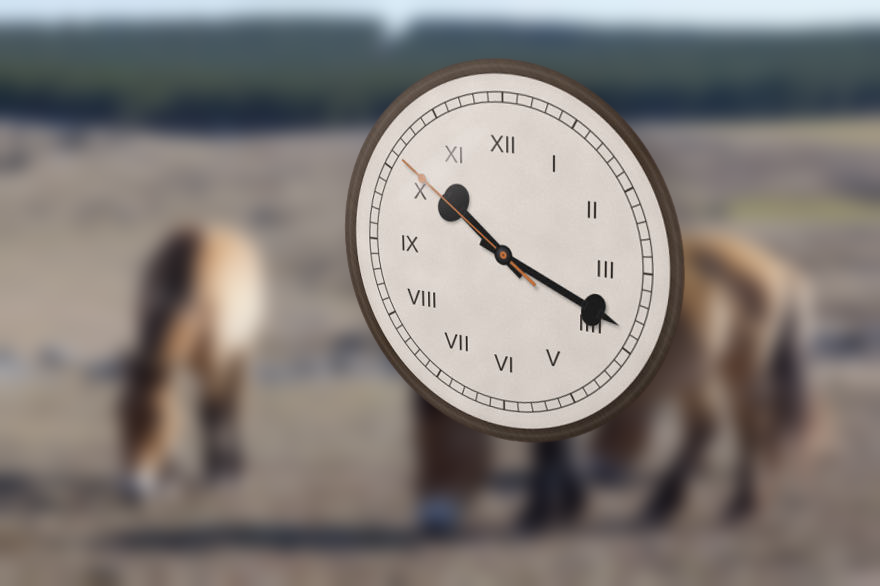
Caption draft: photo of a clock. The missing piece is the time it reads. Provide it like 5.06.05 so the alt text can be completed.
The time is 10.18.51
